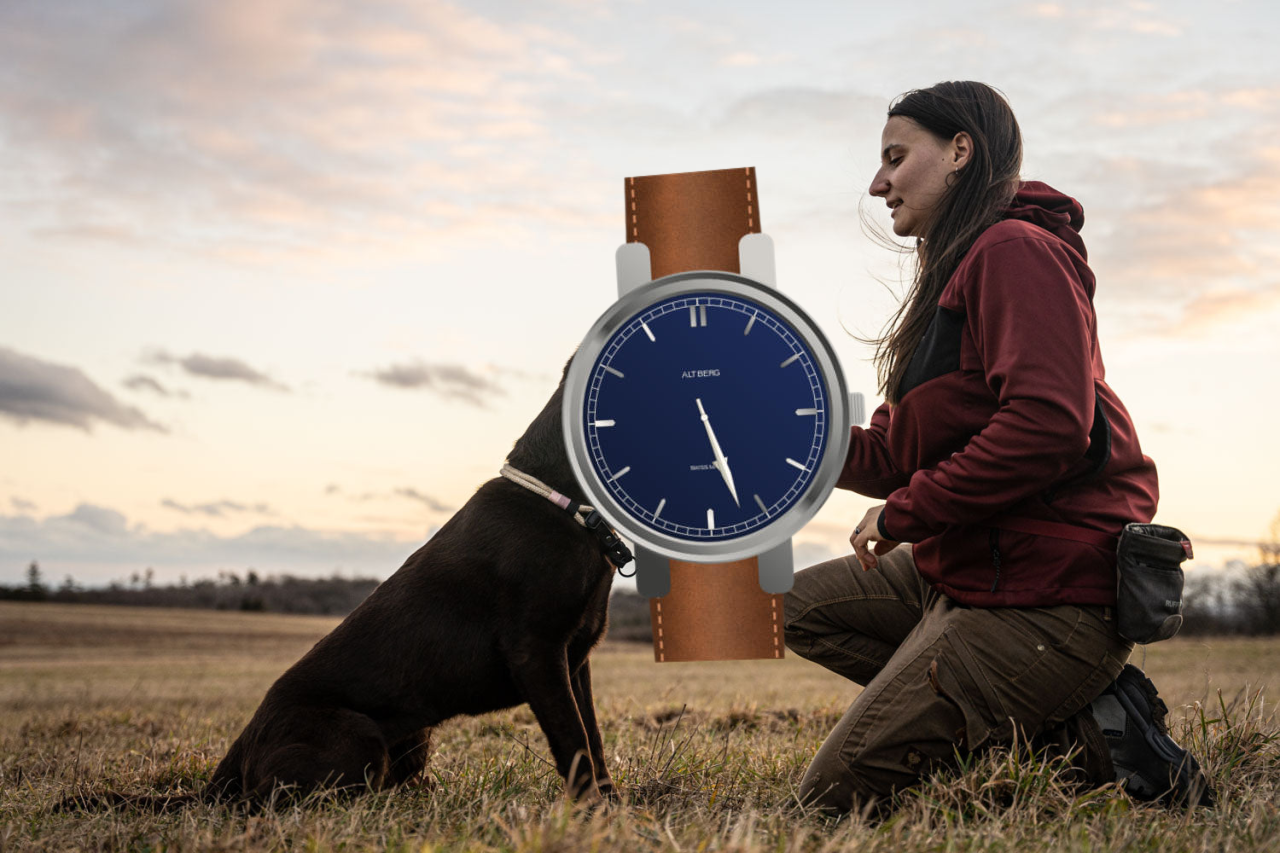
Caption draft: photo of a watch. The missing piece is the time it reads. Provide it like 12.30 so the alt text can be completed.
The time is 5.27
